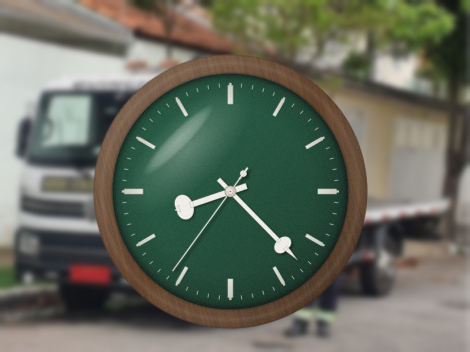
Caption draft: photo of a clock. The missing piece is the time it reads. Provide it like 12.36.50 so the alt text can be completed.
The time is 8.22.36
